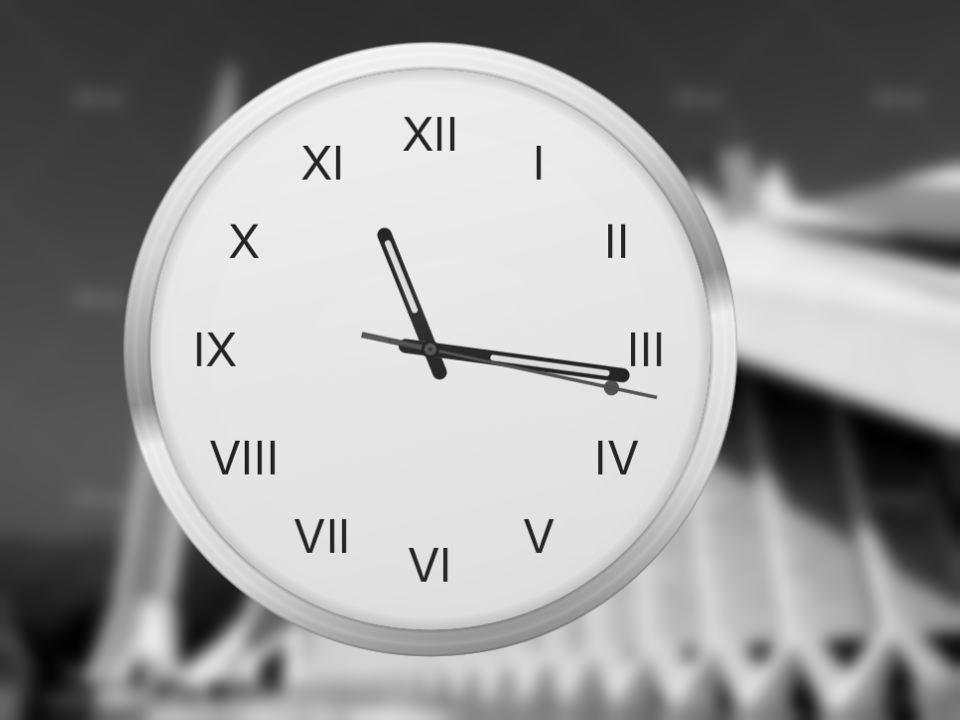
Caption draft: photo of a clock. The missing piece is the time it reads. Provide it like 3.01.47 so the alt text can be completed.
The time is 11.16.17
